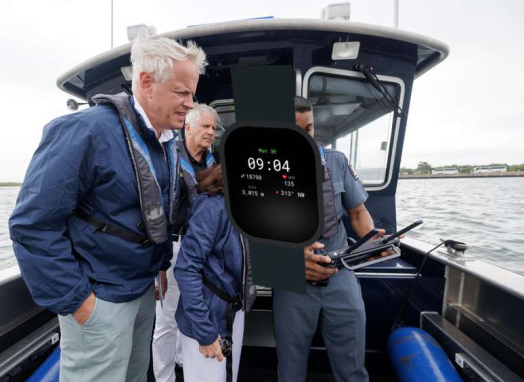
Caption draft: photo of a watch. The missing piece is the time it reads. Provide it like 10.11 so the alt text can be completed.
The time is 9.04
